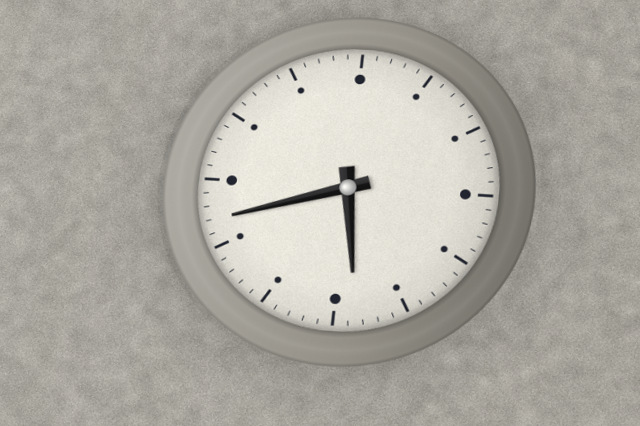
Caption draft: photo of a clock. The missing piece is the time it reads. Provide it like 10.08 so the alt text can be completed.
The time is 5.42
